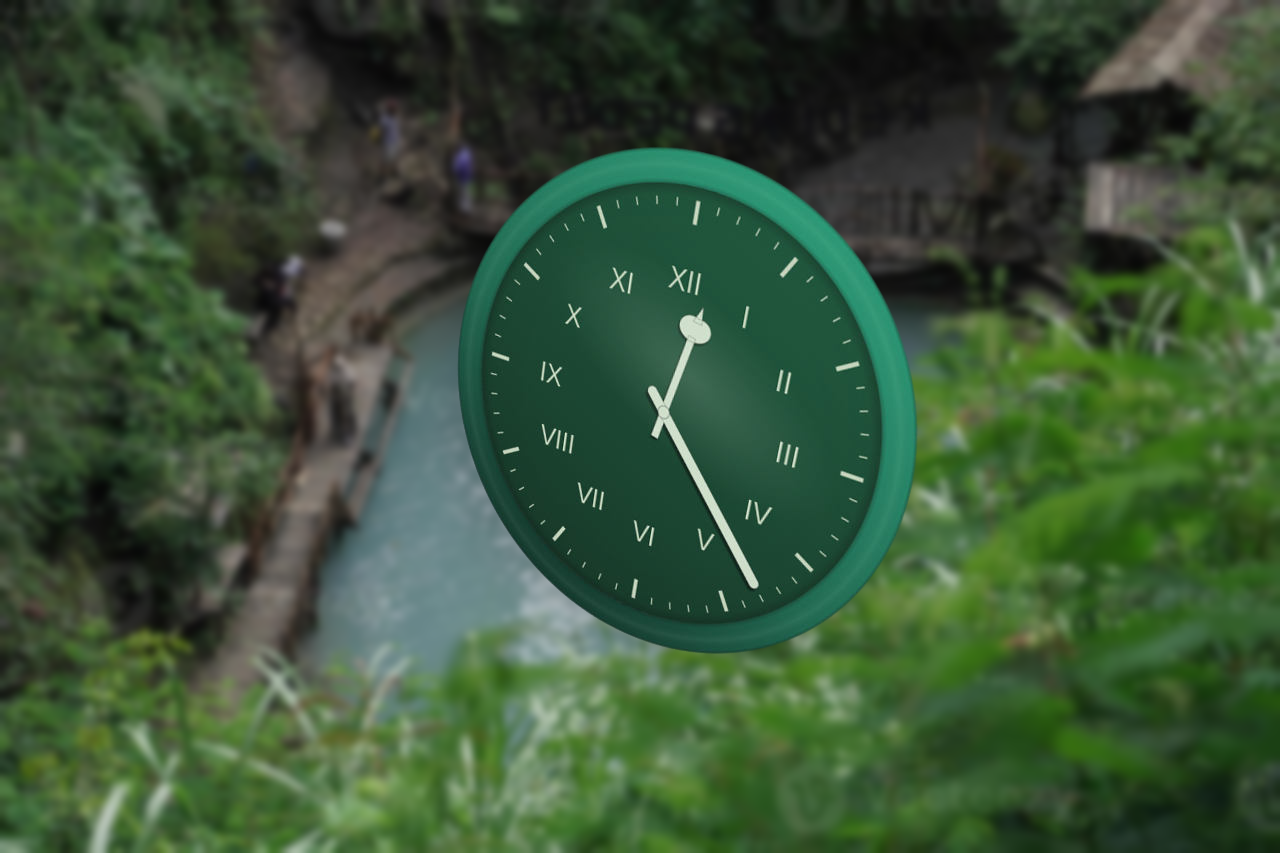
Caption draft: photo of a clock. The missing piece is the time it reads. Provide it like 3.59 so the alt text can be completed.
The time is 12.23
